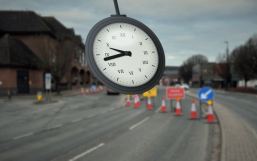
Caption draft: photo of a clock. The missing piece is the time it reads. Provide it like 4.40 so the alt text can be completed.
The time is 9.43
